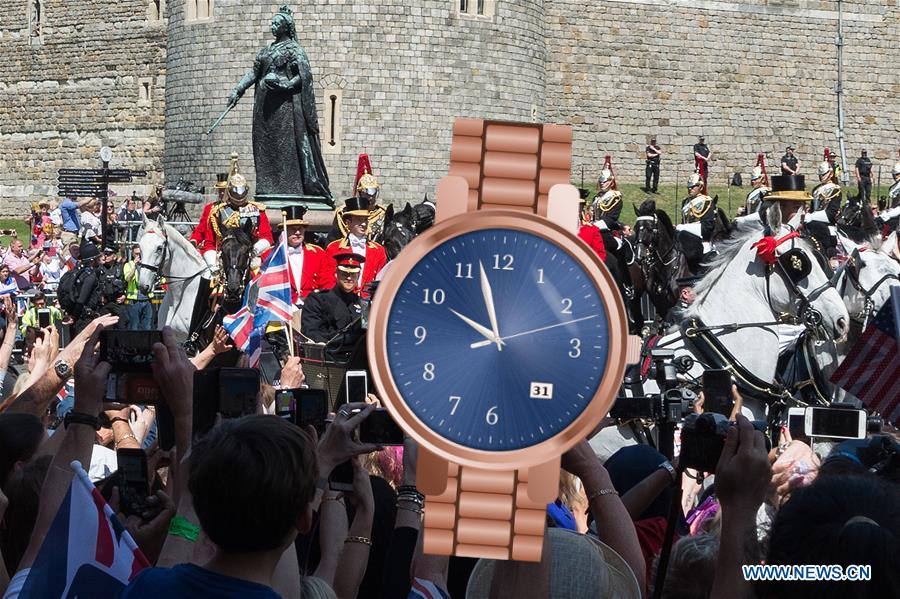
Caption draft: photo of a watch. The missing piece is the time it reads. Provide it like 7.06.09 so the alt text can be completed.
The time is 9.57.12
